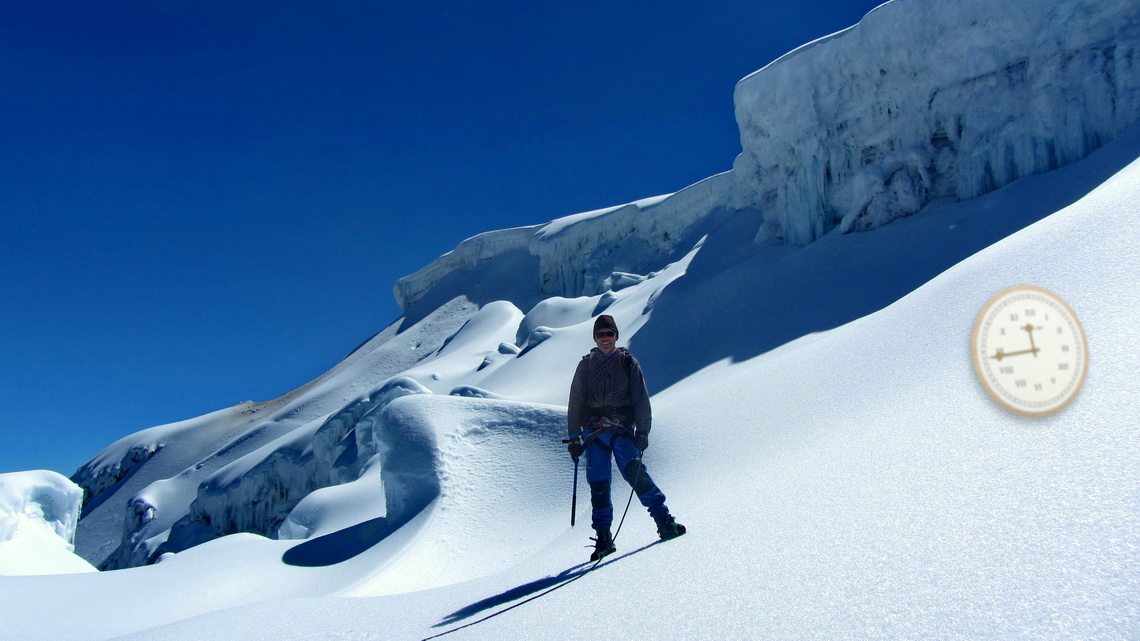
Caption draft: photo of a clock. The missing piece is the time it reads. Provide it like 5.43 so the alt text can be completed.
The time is 11.44
